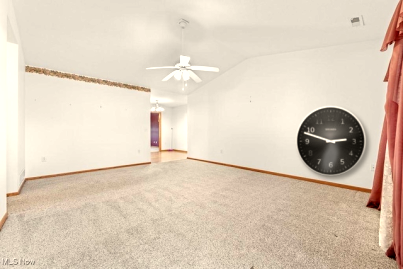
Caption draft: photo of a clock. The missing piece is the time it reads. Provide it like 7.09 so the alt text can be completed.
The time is 2.48
